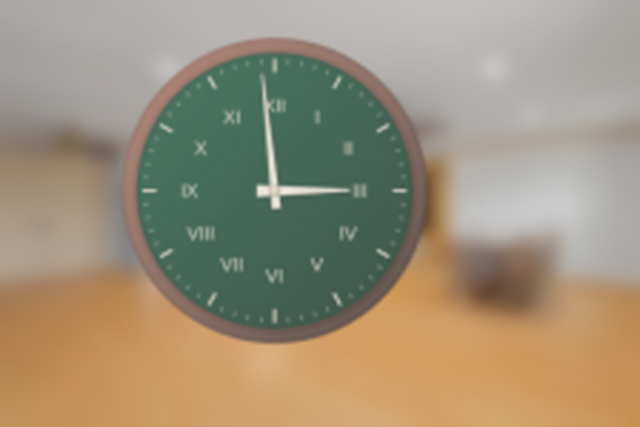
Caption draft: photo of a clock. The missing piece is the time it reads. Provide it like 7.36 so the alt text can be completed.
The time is 2.59
